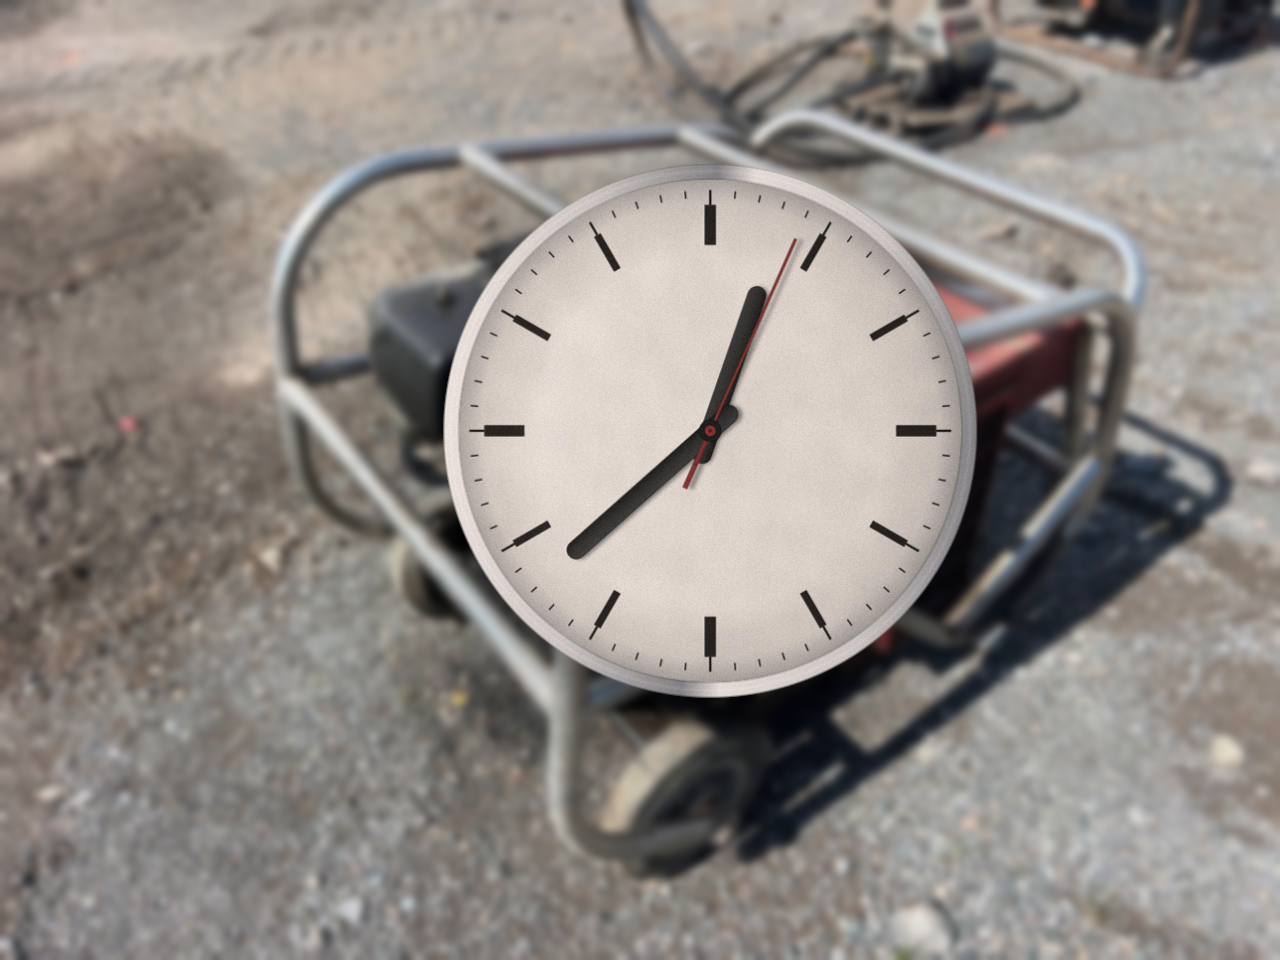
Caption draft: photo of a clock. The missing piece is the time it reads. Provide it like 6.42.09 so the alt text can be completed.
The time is 12.38.04
